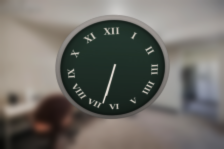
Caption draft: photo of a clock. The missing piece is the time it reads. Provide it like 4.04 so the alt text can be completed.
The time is 6.33
